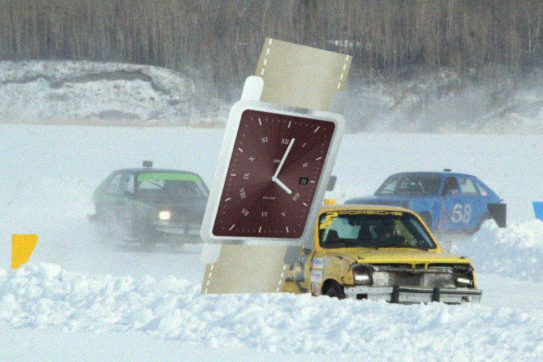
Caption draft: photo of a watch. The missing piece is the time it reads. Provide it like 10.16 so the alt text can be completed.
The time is 4.02
